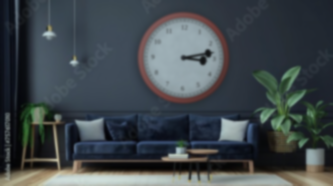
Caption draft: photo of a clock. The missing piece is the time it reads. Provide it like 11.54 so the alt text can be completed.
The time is 3.13
